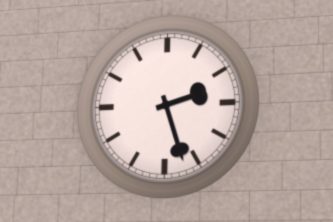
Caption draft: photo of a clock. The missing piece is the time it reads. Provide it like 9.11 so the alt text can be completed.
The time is 2.27
